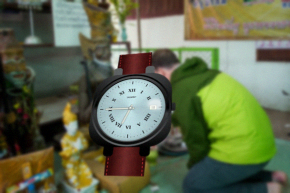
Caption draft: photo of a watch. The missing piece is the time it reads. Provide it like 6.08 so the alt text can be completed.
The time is 6.45
